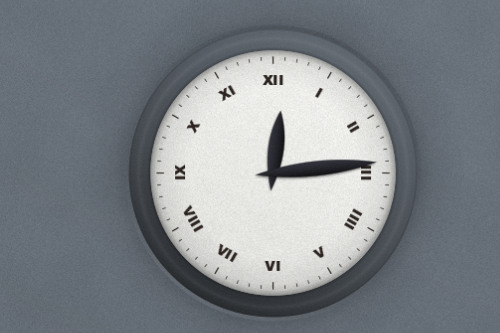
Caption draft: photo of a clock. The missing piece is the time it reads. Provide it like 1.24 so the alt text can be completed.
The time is 12.14
